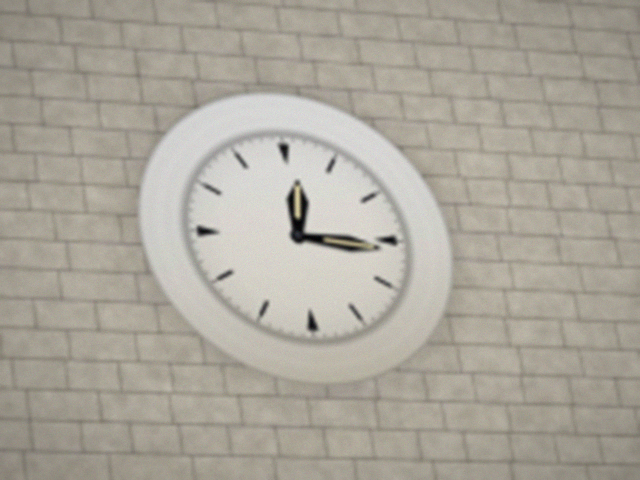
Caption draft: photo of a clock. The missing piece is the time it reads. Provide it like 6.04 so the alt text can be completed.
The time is 12.16
